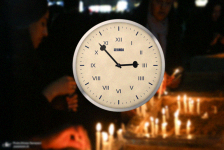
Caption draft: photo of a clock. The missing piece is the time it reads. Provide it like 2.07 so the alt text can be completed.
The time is 2.53
